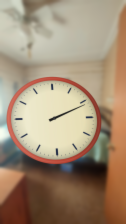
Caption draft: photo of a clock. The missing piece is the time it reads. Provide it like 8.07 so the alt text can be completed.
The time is 2.11
